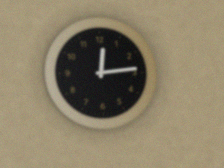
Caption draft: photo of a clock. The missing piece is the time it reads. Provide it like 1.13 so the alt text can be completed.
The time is 12.14
